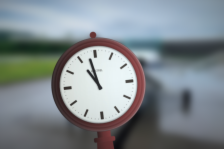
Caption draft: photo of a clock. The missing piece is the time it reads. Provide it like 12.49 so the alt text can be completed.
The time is 10.58
